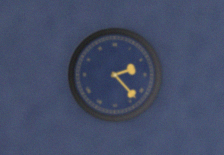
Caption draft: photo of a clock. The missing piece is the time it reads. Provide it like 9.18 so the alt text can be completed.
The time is 2.23
